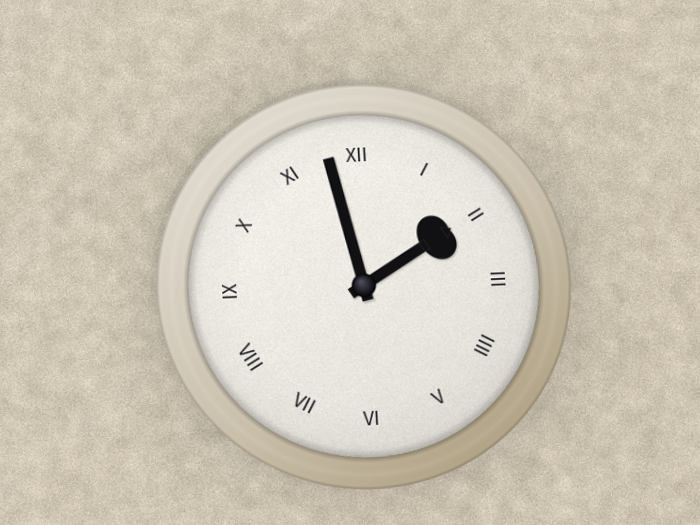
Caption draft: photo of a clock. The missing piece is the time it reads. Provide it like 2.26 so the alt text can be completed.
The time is 1.58
